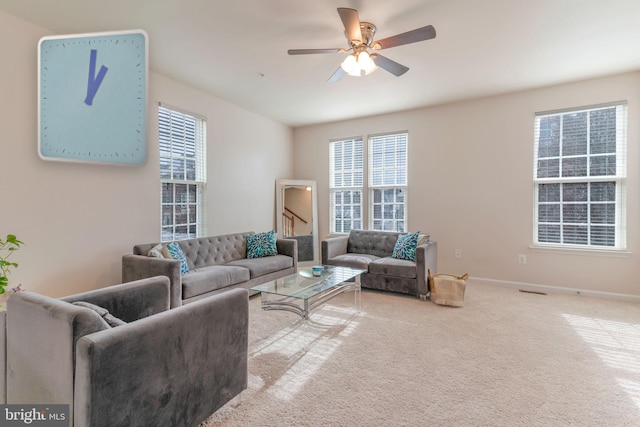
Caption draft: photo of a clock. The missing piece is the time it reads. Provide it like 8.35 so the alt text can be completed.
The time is 1.01
